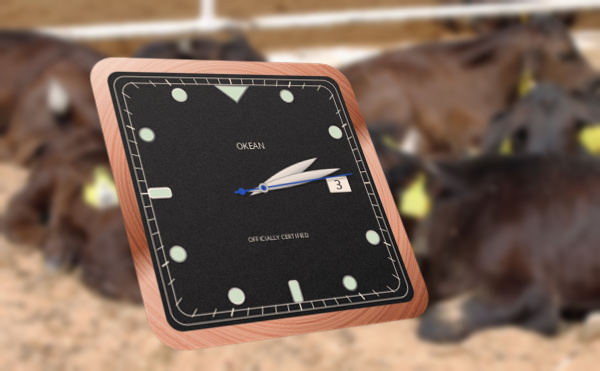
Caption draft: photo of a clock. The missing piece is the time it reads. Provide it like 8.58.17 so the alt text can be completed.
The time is 2.13.14
